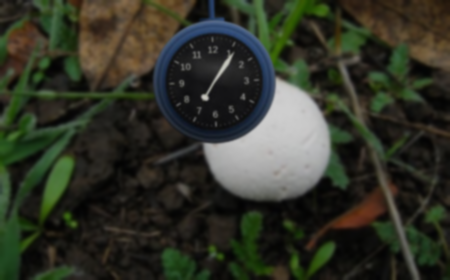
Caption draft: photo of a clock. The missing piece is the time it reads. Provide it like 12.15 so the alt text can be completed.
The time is 7.06
